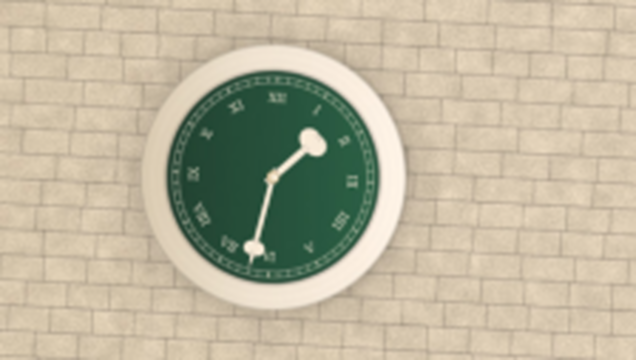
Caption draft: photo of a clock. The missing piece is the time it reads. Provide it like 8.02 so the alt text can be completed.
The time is 1.32
